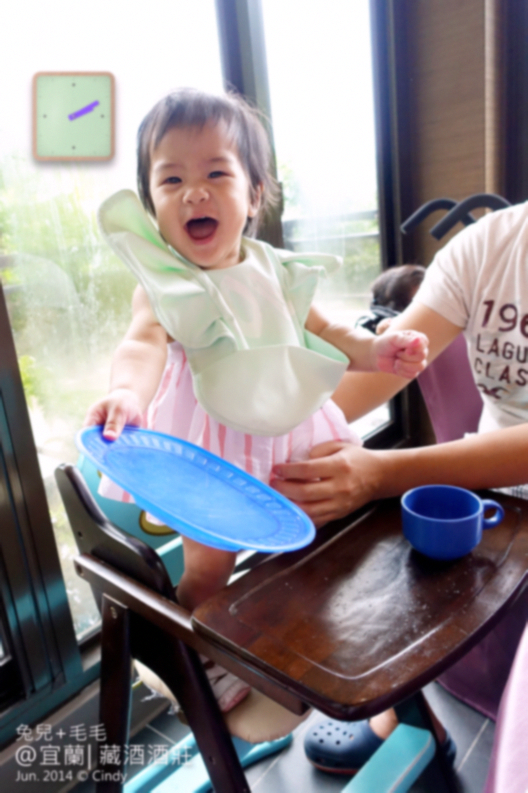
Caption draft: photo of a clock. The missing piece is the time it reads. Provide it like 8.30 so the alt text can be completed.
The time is 2.10
